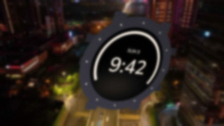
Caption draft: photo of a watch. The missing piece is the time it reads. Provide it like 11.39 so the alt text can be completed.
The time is 9.42
